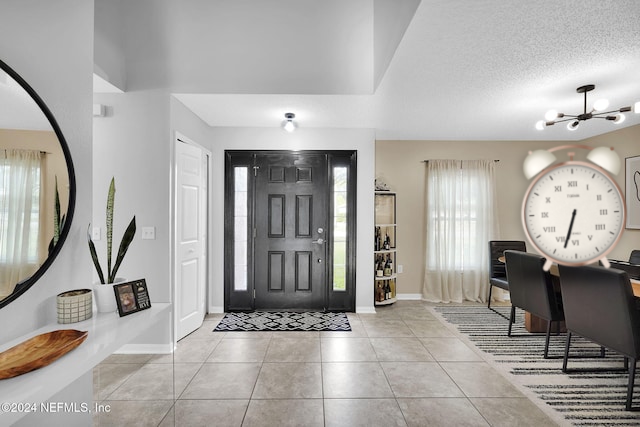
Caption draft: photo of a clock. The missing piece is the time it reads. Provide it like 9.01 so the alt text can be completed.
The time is 6.33
